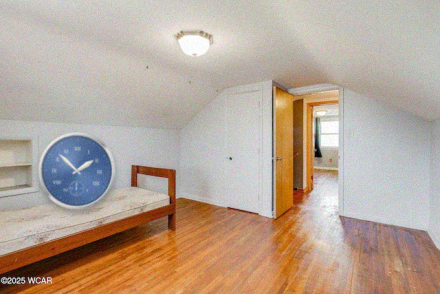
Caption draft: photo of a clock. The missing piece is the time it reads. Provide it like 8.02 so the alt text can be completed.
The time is 1.52
